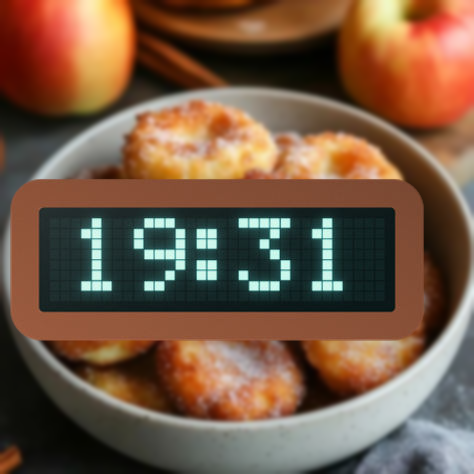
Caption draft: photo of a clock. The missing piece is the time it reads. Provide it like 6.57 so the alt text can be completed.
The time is 19.31
